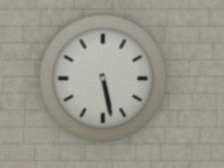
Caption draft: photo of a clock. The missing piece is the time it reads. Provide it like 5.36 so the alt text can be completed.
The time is 5.28
